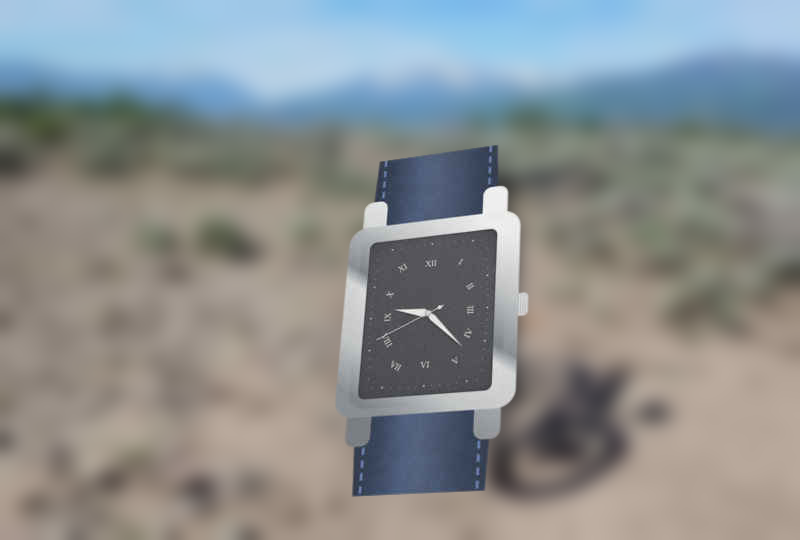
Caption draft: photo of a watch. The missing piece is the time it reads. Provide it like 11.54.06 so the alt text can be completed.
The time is 9.22.41
